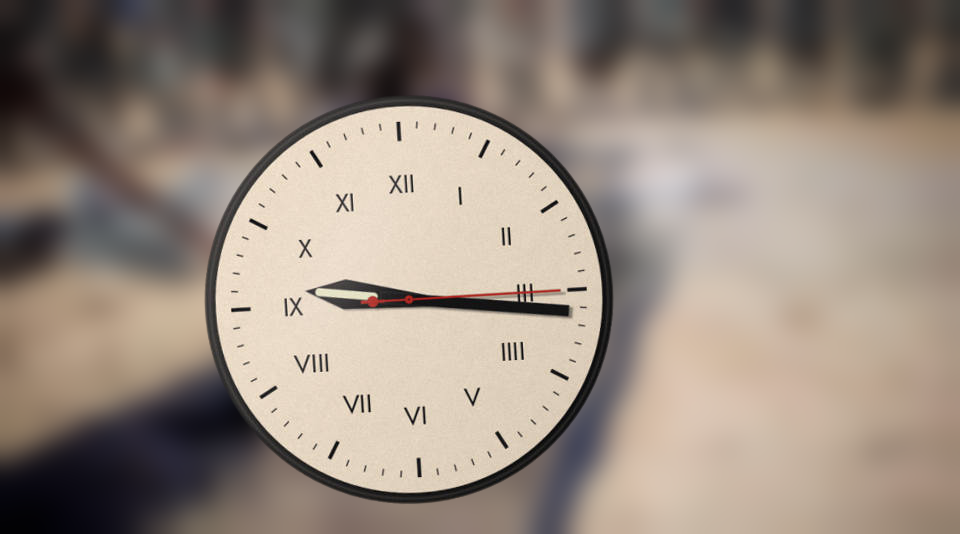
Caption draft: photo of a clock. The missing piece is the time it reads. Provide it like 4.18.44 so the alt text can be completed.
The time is 9.16.15
